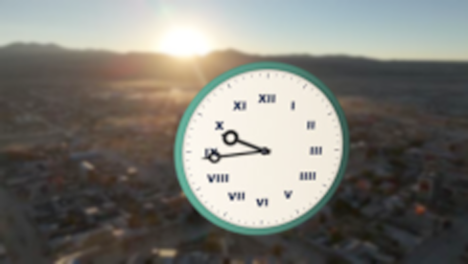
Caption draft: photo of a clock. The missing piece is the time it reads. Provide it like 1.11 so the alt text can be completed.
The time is 9.44
